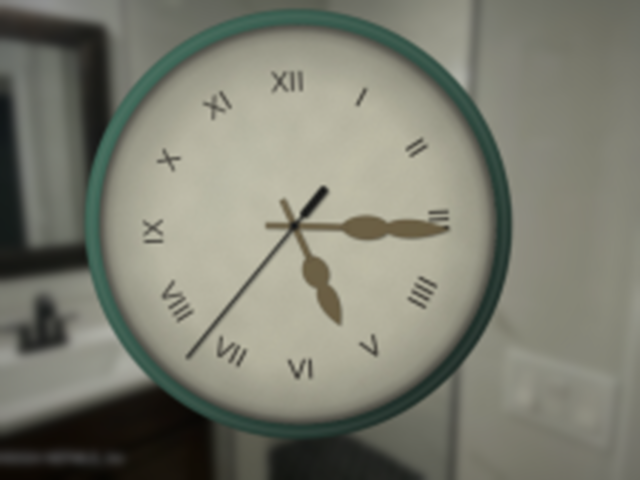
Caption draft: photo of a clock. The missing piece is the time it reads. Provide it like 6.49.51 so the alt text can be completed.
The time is 5.15.37
